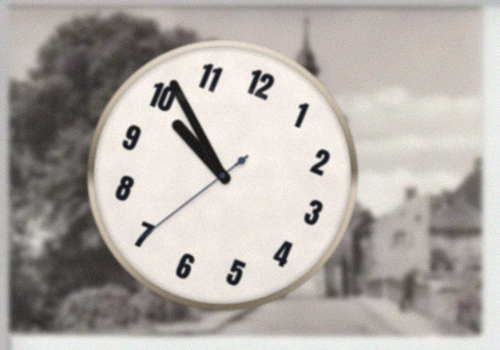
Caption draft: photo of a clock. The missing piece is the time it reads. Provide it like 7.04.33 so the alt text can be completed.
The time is 9.51.35
